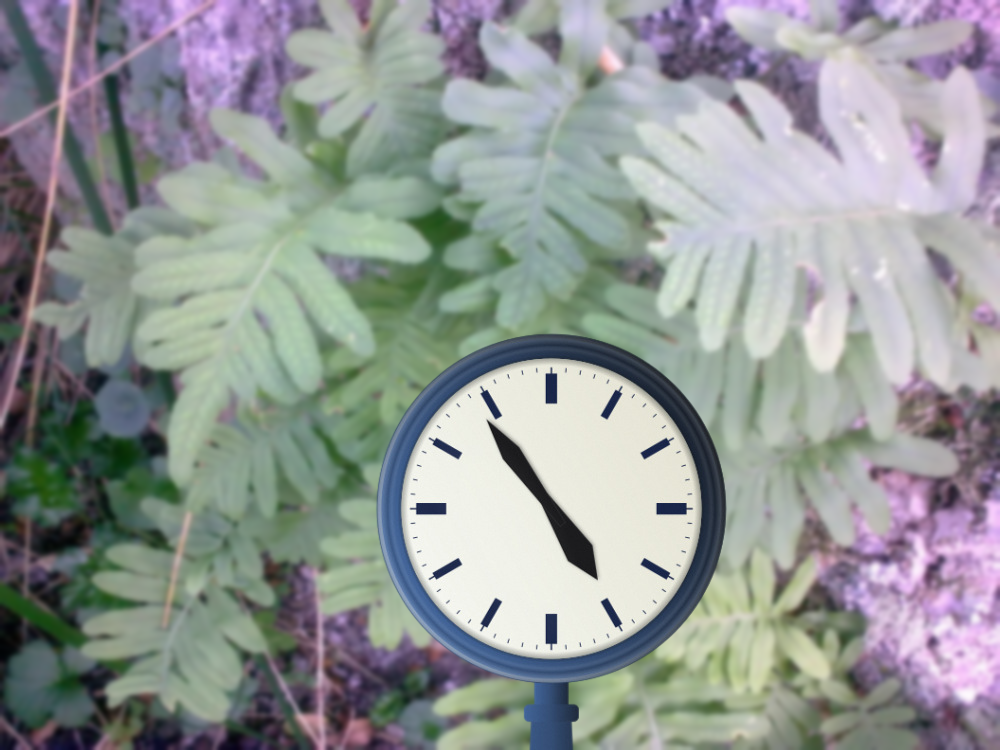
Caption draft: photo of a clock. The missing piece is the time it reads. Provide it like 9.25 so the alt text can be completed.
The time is 4.54
